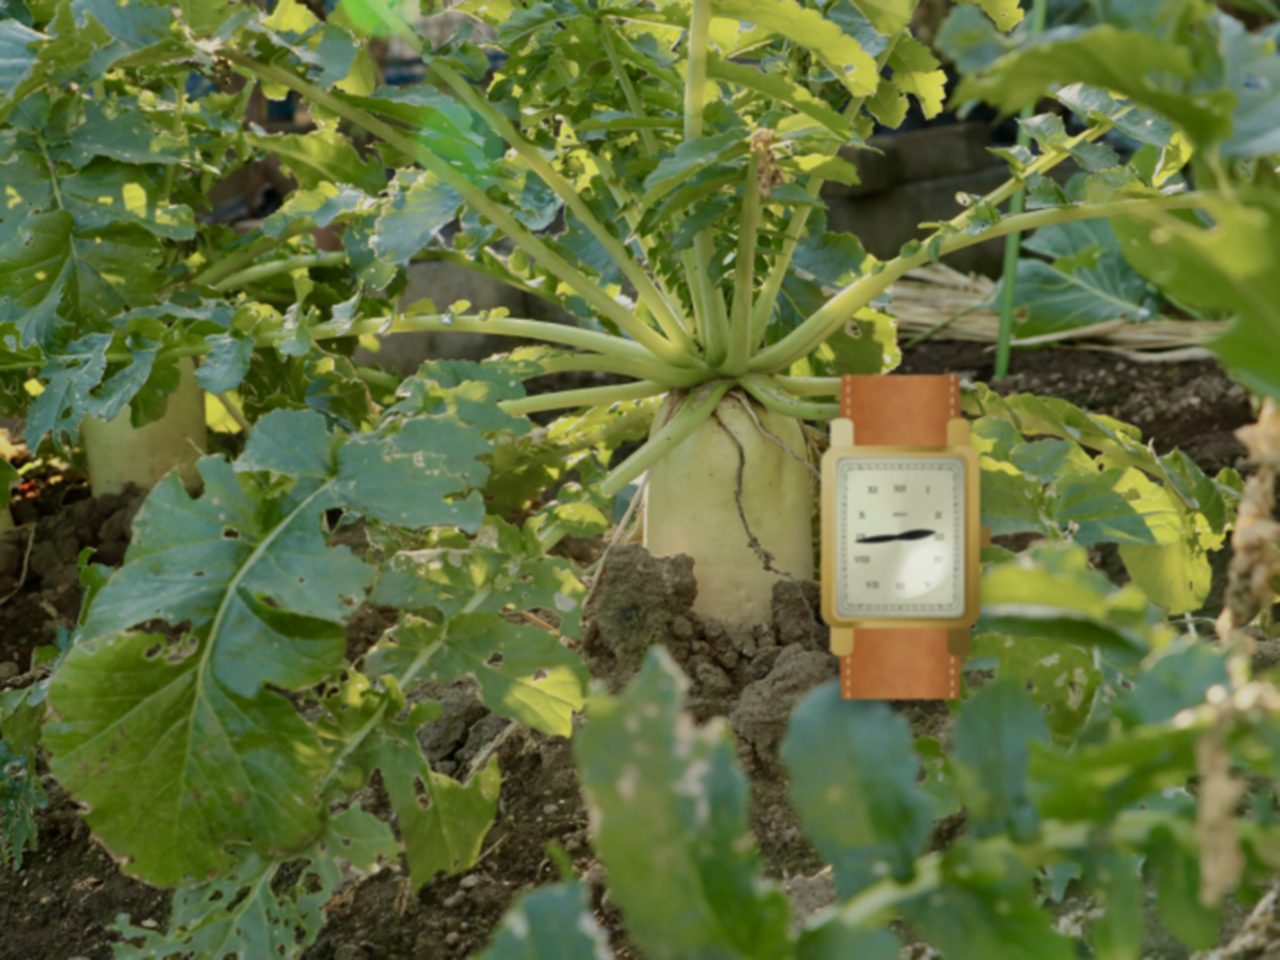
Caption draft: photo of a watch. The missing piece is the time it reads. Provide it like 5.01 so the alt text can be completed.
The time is 2.44
